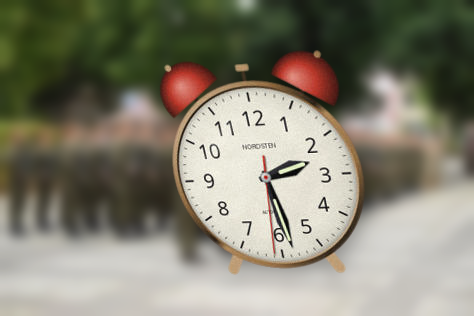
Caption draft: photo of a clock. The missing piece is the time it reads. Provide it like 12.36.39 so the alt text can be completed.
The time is 2.28.31
